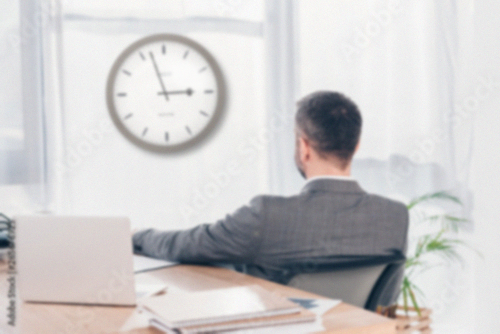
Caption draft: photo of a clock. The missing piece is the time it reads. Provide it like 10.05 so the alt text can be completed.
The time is 2.57
